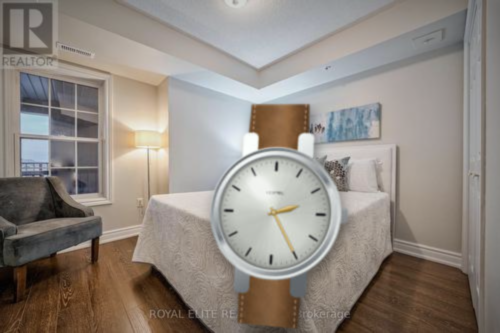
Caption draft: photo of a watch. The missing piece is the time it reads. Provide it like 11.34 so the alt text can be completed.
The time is 2.25
